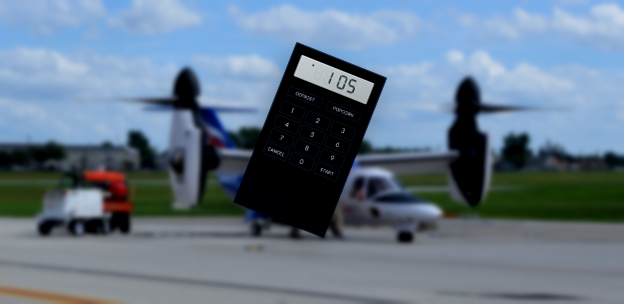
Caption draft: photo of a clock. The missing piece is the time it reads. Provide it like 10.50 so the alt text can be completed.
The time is 1.05
